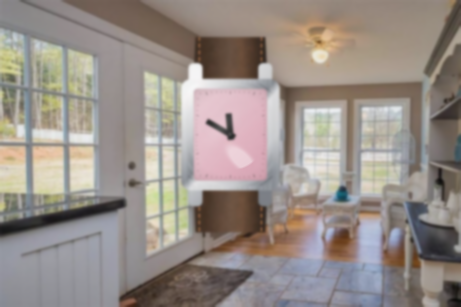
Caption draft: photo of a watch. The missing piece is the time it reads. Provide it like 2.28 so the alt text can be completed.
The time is 11.50
